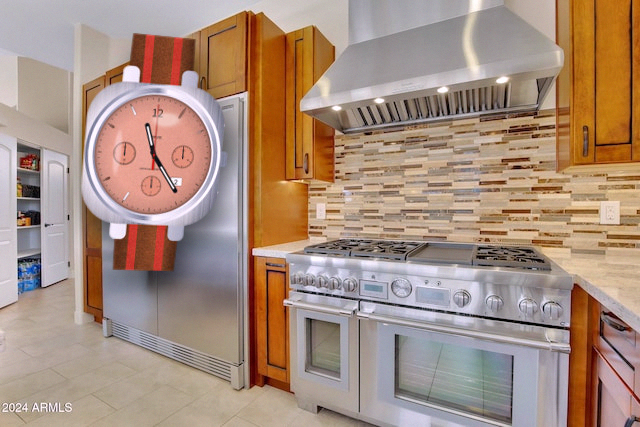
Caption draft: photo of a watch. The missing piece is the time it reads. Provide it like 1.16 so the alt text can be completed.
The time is 11.24
